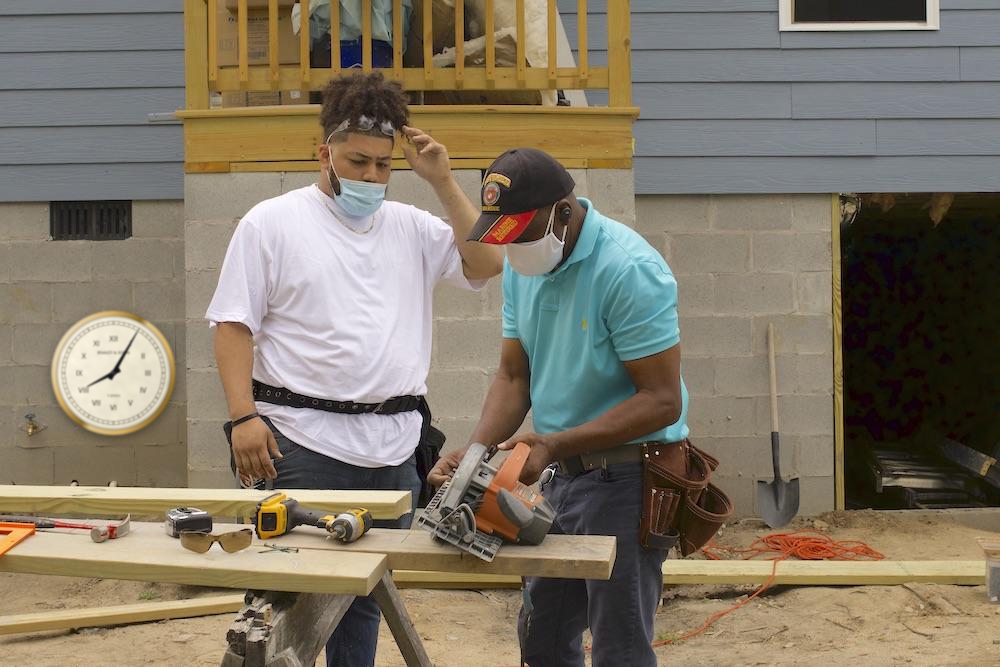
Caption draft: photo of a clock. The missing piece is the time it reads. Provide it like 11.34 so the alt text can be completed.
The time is 8.05
